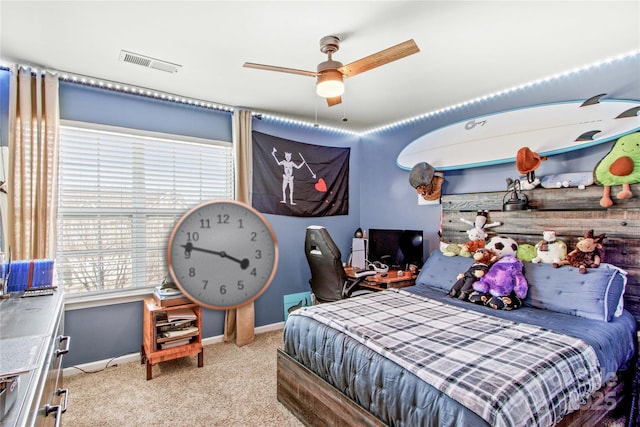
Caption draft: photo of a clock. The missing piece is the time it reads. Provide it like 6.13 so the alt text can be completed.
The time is 3.47
